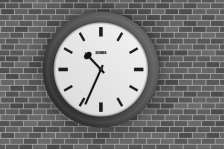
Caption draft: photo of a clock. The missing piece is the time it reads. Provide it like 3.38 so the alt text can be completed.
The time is 10.34
